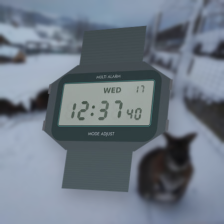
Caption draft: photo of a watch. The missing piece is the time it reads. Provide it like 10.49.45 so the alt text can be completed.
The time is 12.37.40
